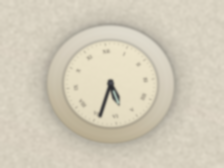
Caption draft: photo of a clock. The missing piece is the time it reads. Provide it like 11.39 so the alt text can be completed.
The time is 5.34
